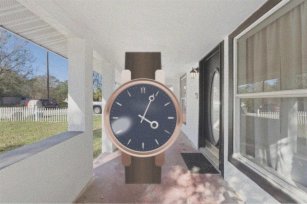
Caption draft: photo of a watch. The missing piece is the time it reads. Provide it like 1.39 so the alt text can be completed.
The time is 4.04
